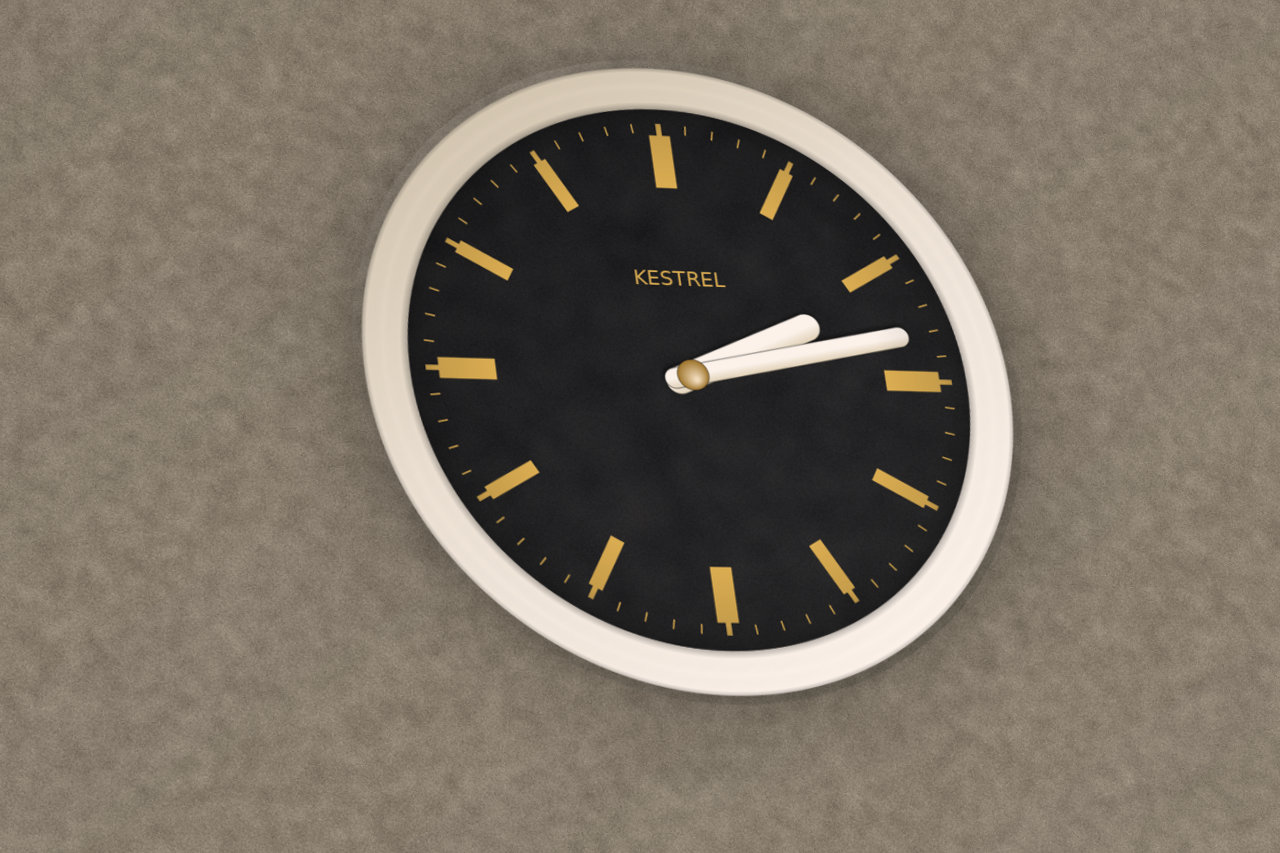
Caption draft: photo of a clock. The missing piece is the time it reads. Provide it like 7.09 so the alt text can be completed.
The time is 2.13
